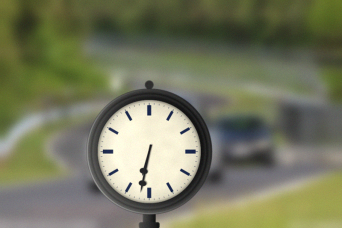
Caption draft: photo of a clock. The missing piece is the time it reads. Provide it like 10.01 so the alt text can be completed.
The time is 6.32
